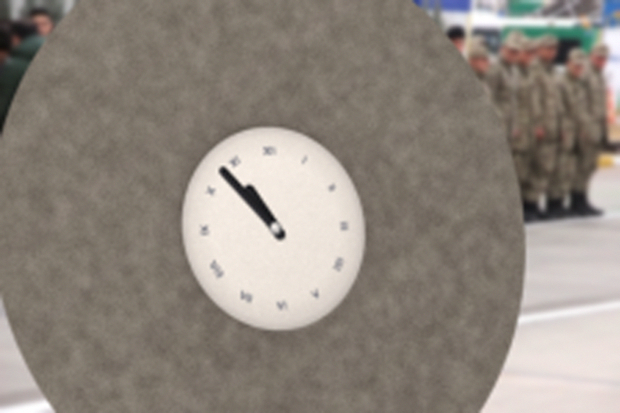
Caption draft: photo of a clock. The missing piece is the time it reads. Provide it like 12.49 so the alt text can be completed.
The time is 10.53
